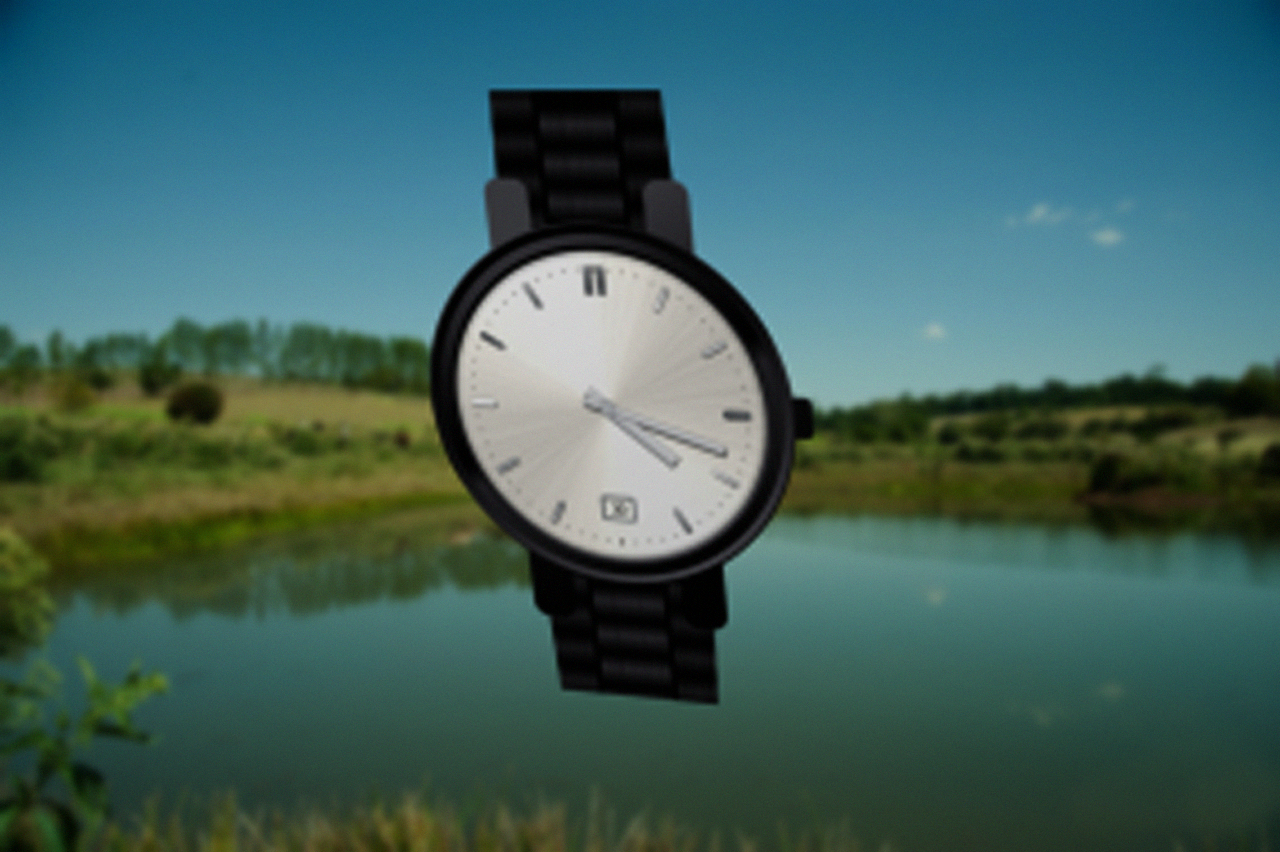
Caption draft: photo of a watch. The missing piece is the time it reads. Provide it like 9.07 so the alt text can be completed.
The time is 4.18
